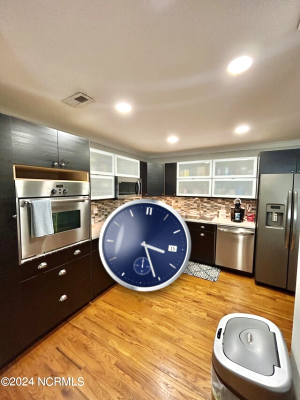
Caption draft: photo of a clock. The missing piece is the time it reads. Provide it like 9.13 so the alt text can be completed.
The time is 3.26
